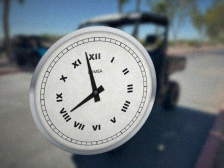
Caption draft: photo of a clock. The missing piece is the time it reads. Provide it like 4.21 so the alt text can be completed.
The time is 7.58
